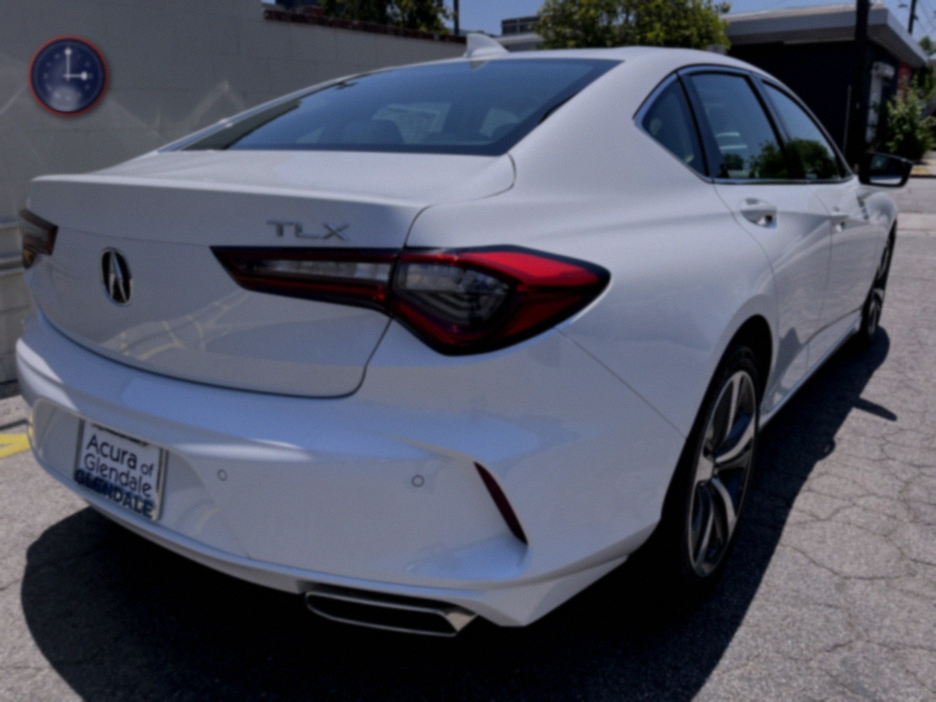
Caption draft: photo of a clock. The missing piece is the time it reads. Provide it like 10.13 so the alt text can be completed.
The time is 3.00
